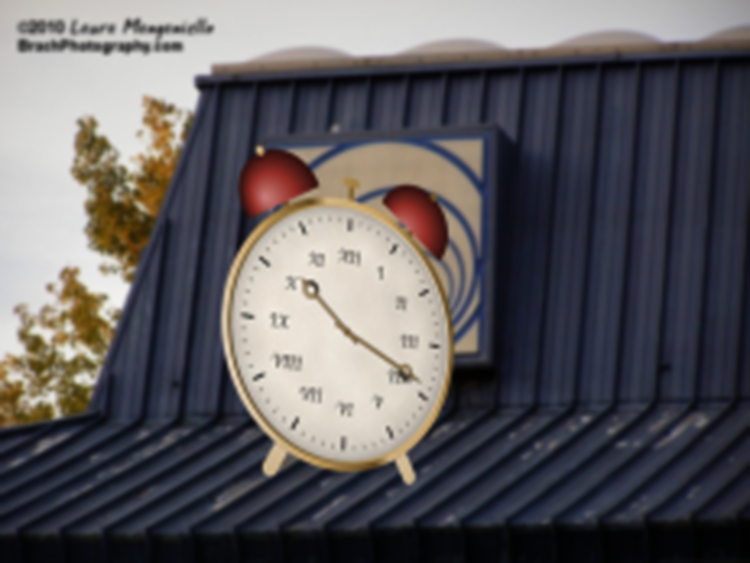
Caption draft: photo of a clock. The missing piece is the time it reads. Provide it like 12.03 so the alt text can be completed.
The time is 10.19
